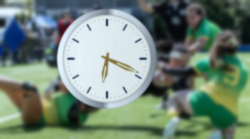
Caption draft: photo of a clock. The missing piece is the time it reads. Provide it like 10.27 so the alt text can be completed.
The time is 6.19
